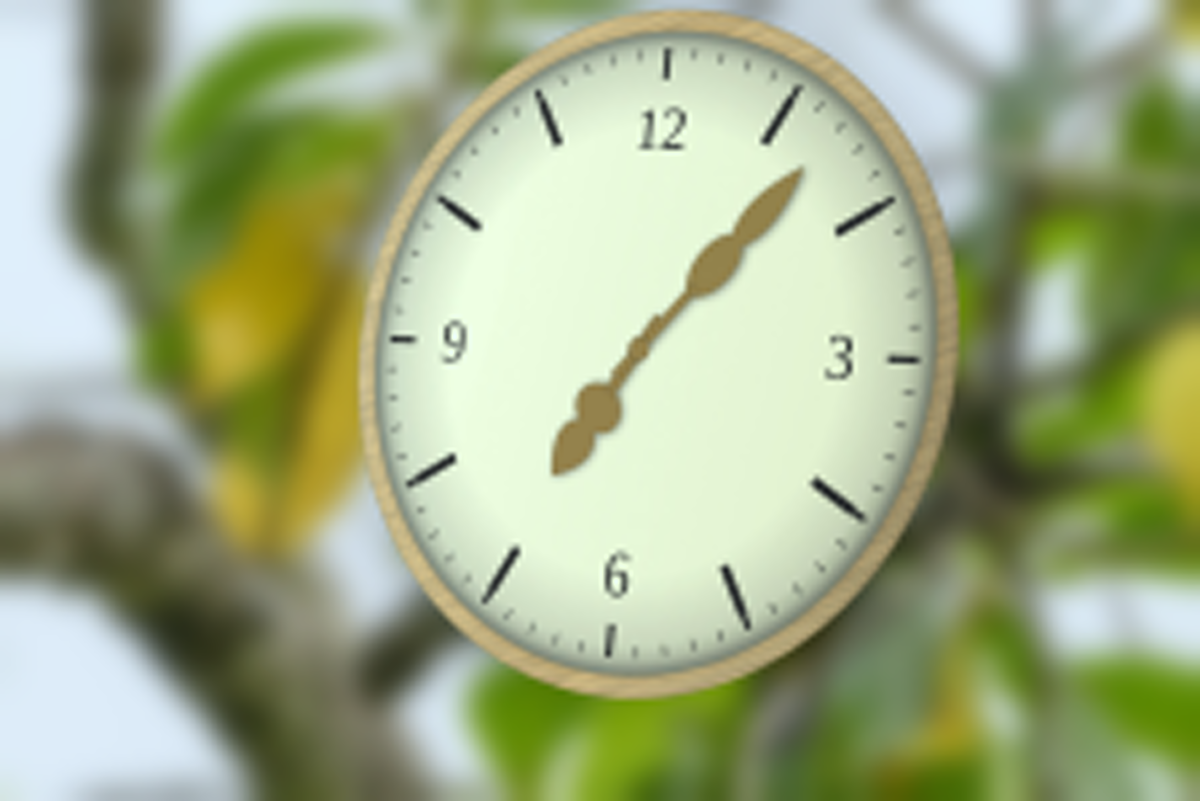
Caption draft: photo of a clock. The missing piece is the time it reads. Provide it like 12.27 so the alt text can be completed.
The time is 7.07
